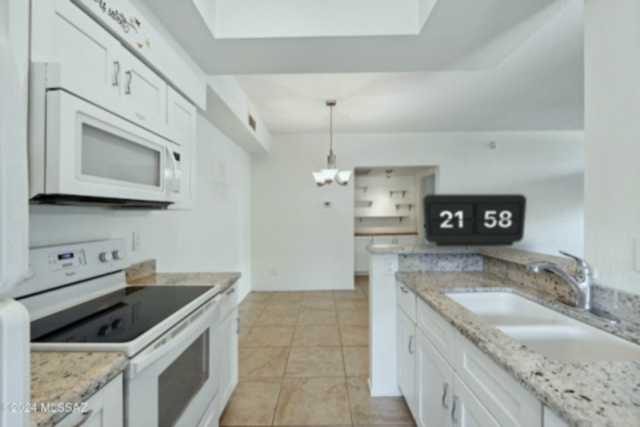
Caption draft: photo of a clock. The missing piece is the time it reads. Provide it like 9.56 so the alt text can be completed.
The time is 21.58
